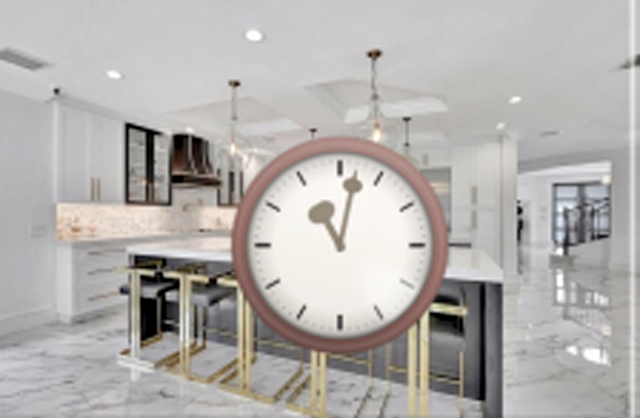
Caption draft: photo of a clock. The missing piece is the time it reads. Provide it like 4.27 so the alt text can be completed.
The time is 11.02
